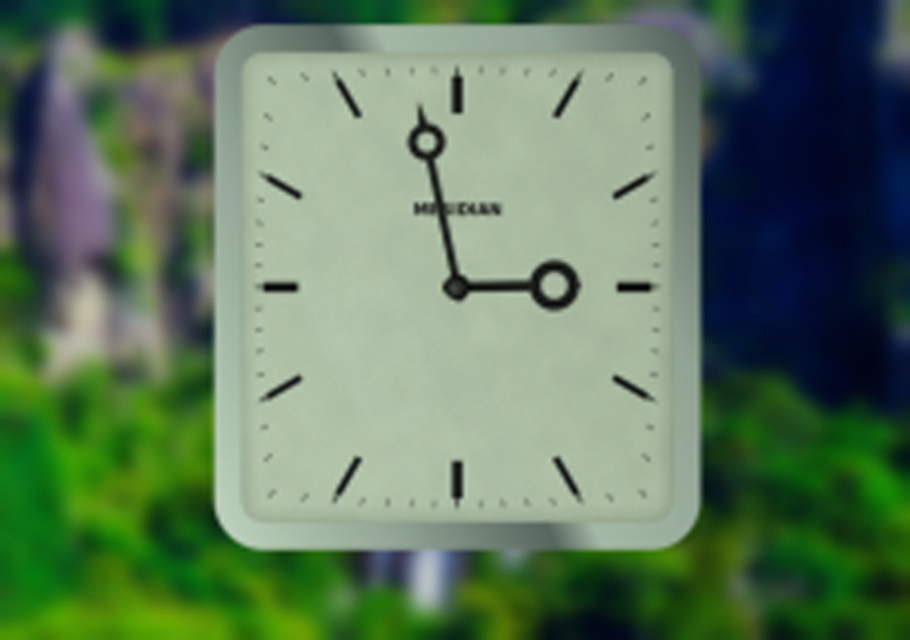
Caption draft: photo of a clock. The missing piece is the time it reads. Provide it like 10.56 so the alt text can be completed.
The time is 2.58
